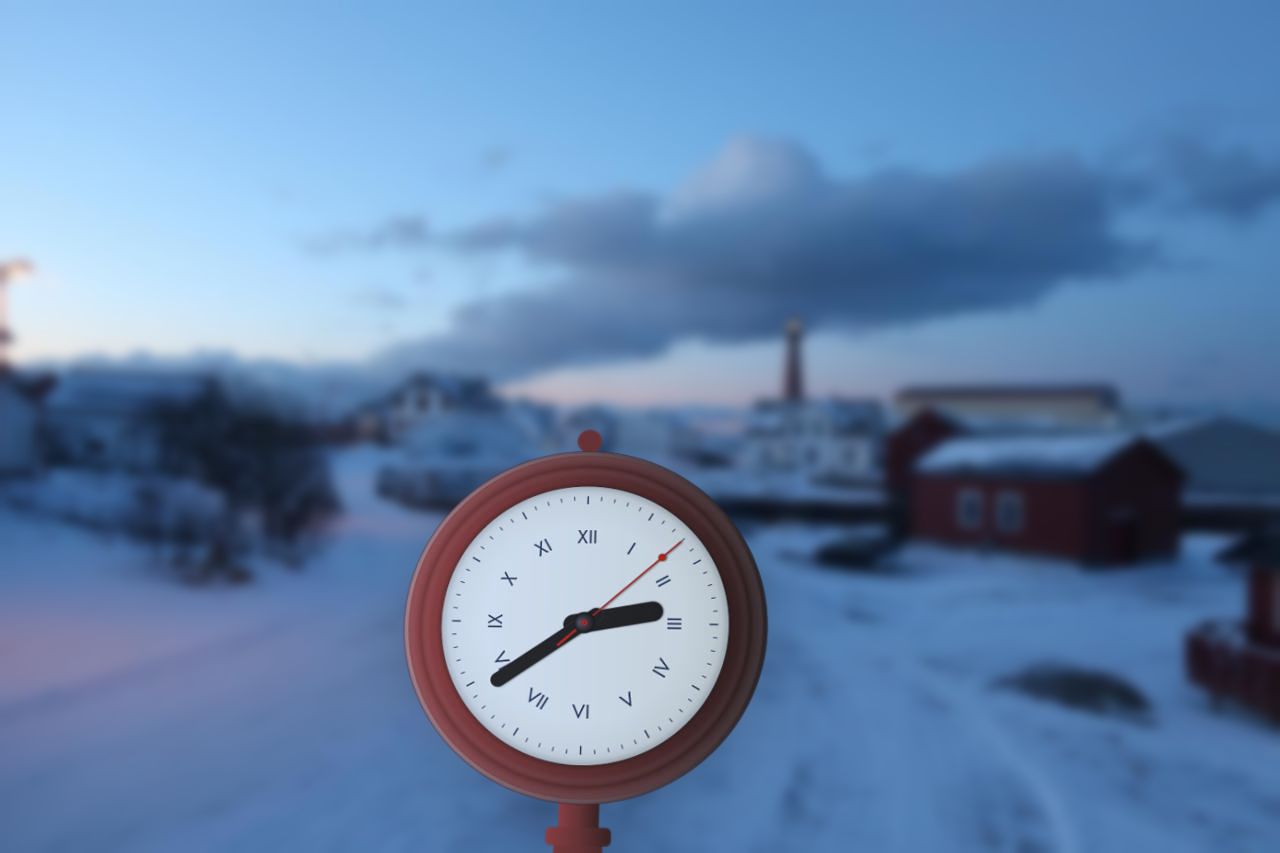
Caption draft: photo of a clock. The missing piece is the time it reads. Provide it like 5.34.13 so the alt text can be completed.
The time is 2.39.08
